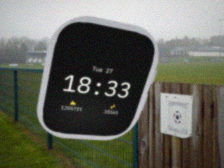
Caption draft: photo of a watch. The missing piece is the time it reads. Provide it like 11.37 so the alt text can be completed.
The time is 18.33
